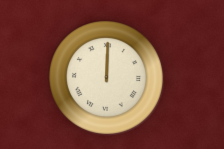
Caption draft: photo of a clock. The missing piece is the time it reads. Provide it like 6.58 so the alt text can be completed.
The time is 12.00
